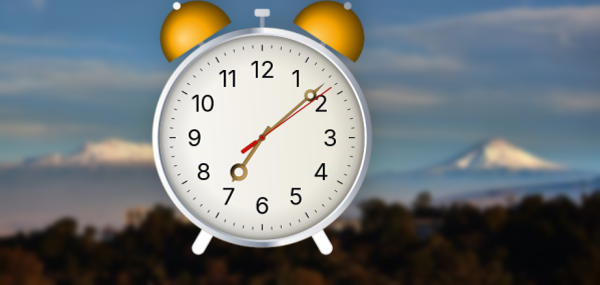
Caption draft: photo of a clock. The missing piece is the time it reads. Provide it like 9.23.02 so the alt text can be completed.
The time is 7.08.09
